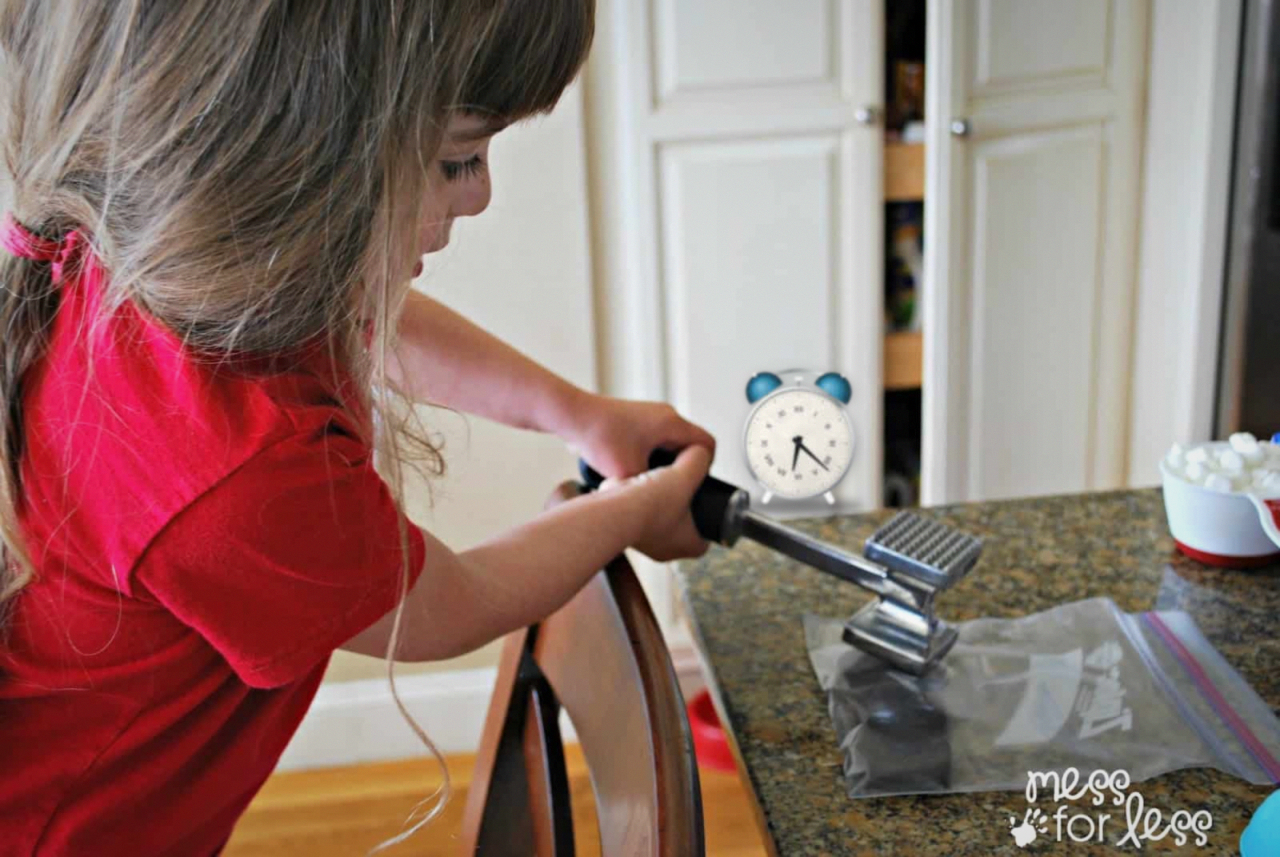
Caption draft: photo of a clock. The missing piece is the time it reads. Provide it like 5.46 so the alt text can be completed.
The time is 6.22
